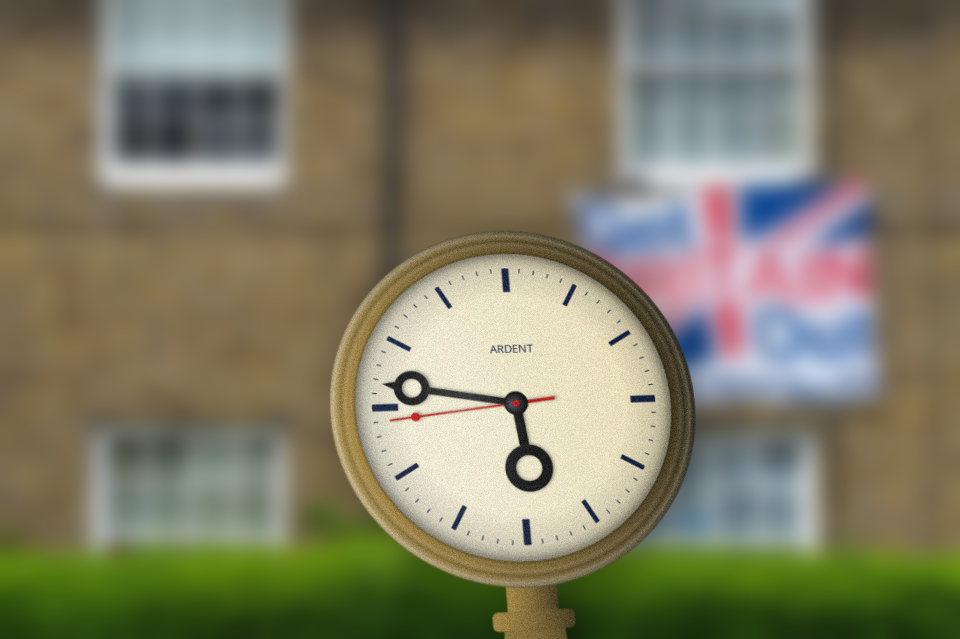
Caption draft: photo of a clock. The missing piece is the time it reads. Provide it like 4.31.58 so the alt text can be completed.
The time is 5.46.44
